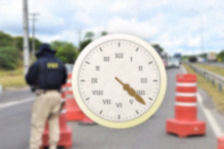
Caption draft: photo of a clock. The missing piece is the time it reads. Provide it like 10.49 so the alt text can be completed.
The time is 4.22
